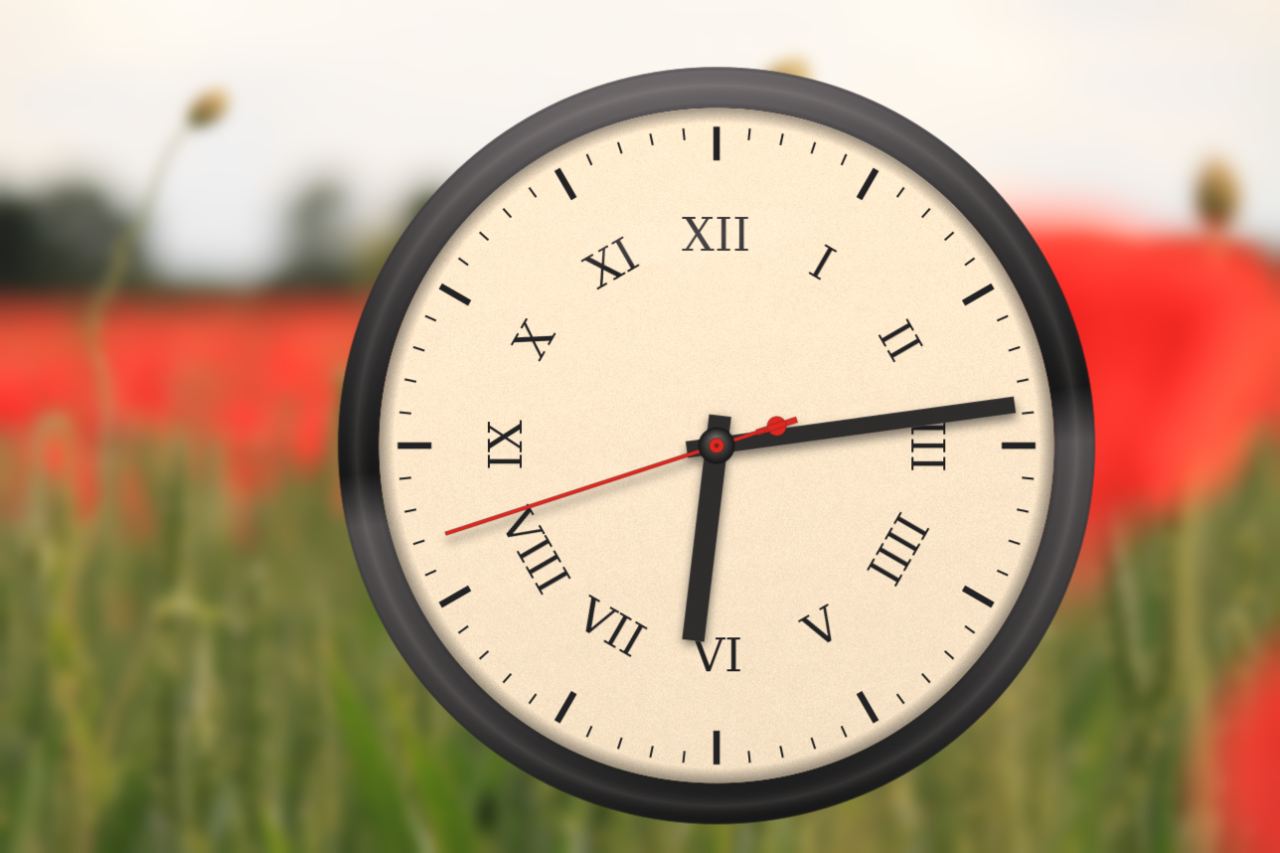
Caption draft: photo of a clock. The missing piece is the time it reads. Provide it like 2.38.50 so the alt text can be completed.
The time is 6.13.42
